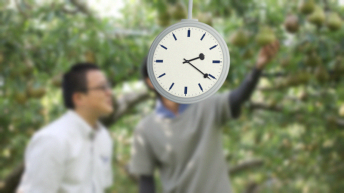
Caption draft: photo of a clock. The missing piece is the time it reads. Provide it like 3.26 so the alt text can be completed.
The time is 2.21
